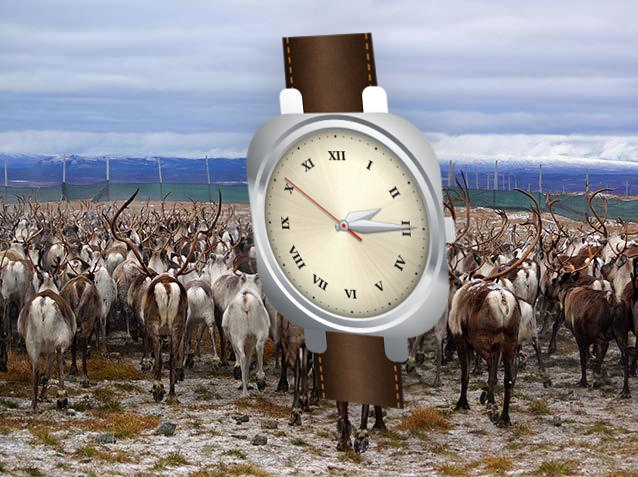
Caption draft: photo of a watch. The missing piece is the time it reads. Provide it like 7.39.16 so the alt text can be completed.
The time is 2.14.51
